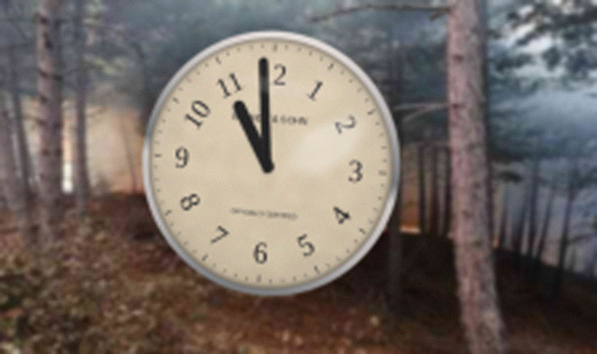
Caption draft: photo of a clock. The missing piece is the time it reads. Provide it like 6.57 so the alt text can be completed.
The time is 10.59
